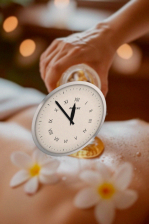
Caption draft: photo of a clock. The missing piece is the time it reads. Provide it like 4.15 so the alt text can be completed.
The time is 11.52
